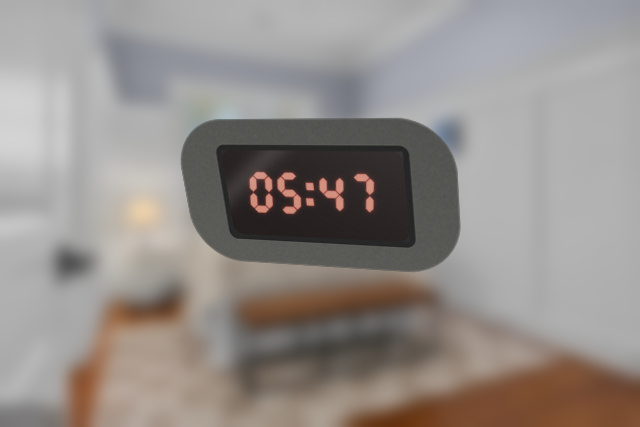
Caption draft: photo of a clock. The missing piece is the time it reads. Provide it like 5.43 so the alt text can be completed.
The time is 5.47
